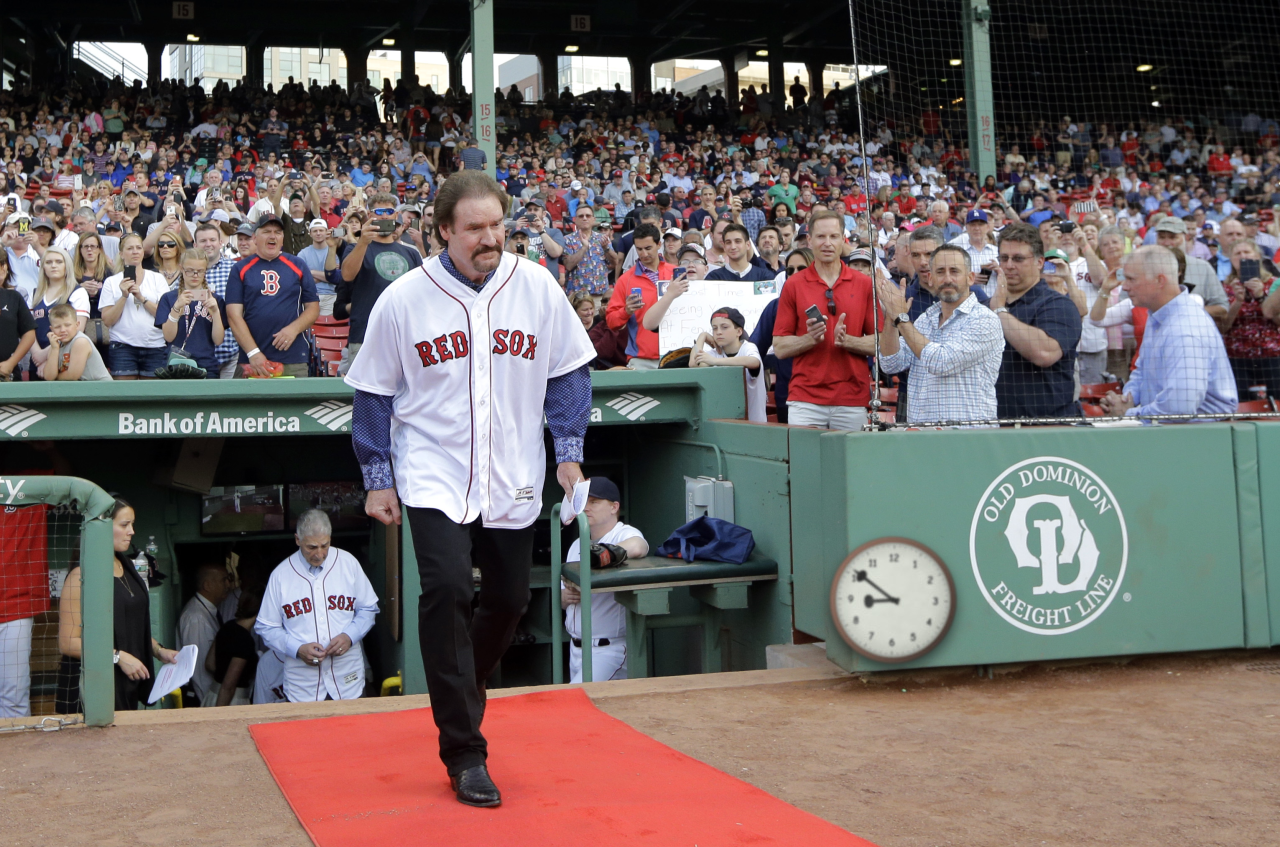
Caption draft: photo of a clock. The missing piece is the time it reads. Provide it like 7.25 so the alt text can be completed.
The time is 8.51
